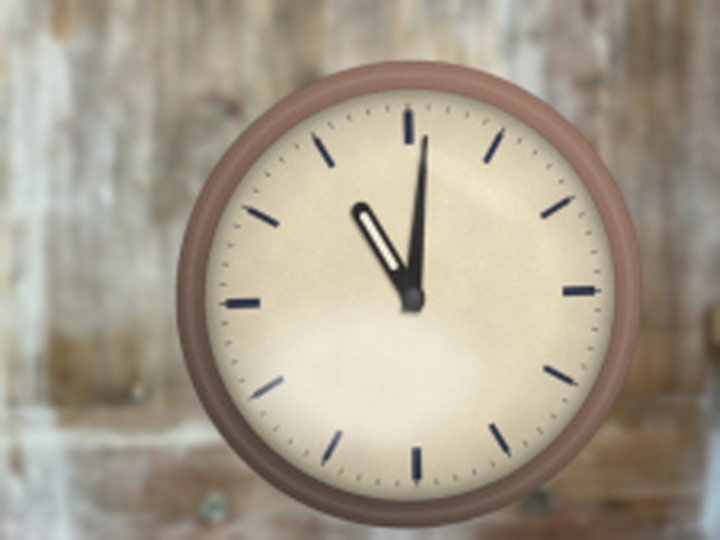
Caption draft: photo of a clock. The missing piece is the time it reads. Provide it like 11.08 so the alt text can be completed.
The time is 11.01
